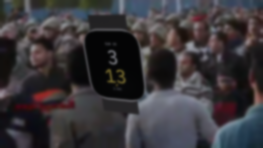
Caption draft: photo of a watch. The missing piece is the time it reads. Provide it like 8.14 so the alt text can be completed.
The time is 3.13
